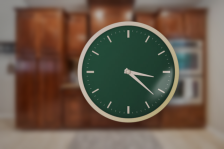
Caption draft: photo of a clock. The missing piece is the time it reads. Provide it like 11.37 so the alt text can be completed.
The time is 3.22
